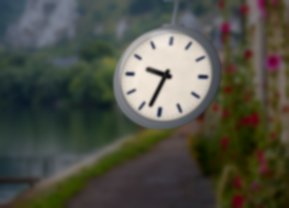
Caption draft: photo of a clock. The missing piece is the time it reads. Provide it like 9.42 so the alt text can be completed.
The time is 9.33
